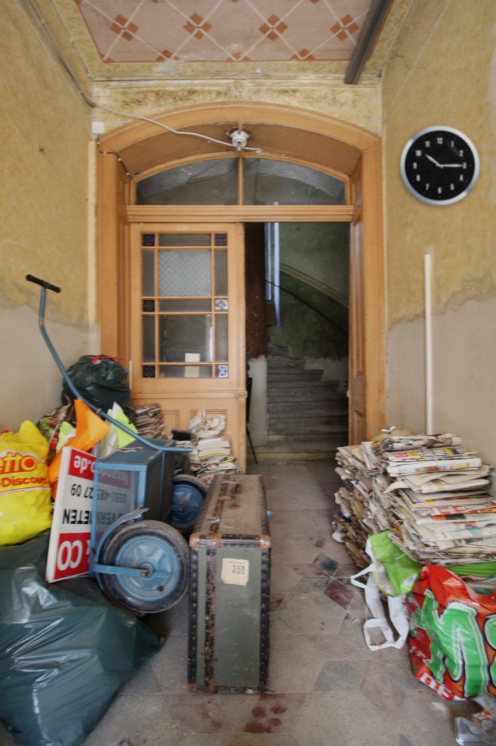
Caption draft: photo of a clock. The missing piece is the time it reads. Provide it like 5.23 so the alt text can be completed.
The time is 10.15
